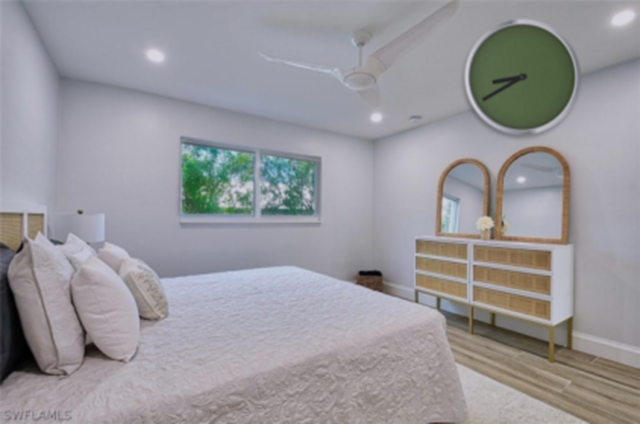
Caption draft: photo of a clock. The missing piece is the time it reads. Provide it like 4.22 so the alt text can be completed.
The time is 8.40
